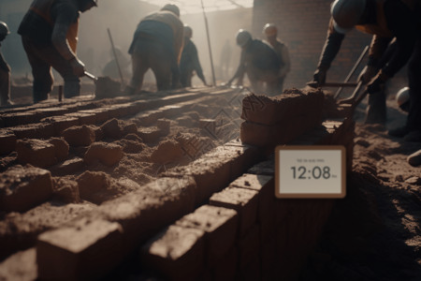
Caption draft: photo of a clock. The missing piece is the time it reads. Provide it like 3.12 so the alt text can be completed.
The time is 12.08
